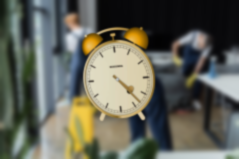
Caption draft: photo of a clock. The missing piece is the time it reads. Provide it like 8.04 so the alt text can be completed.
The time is 4.23
